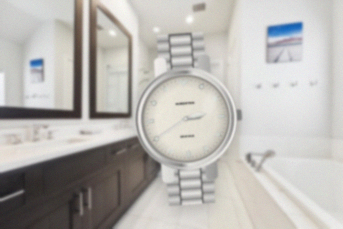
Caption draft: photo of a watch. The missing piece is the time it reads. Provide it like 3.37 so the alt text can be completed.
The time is 2.40
